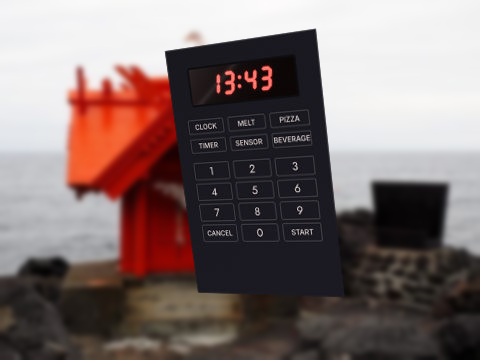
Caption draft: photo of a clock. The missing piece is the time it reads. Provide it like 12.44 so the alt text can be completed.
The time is 13.43
